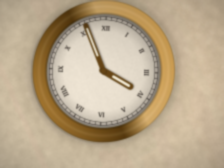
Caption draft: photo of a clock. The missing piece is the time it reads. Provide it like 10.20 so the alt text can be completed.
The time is 3.56
